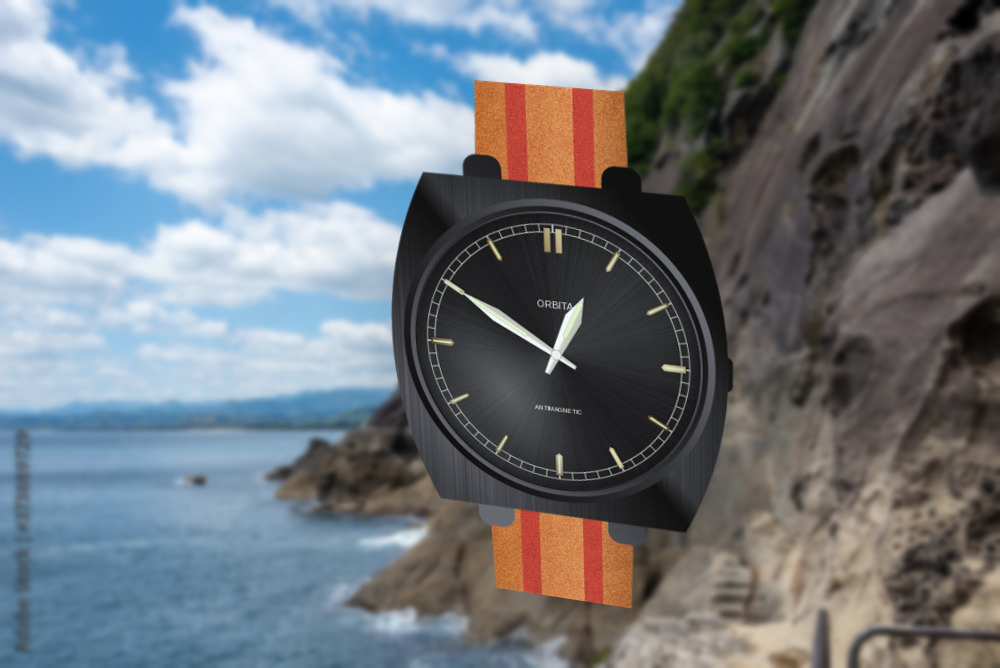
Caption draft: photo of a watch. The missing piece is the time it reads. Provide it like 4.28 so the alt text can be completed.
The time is 12.50
